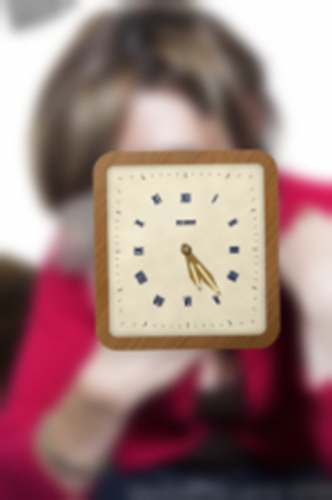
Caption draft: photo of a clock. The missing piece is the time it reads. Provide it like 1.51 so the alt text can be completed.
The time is 5.24
